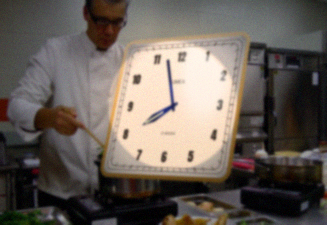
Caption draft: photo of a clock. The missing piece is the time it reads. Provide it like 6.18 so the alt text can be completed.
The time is 7.57
